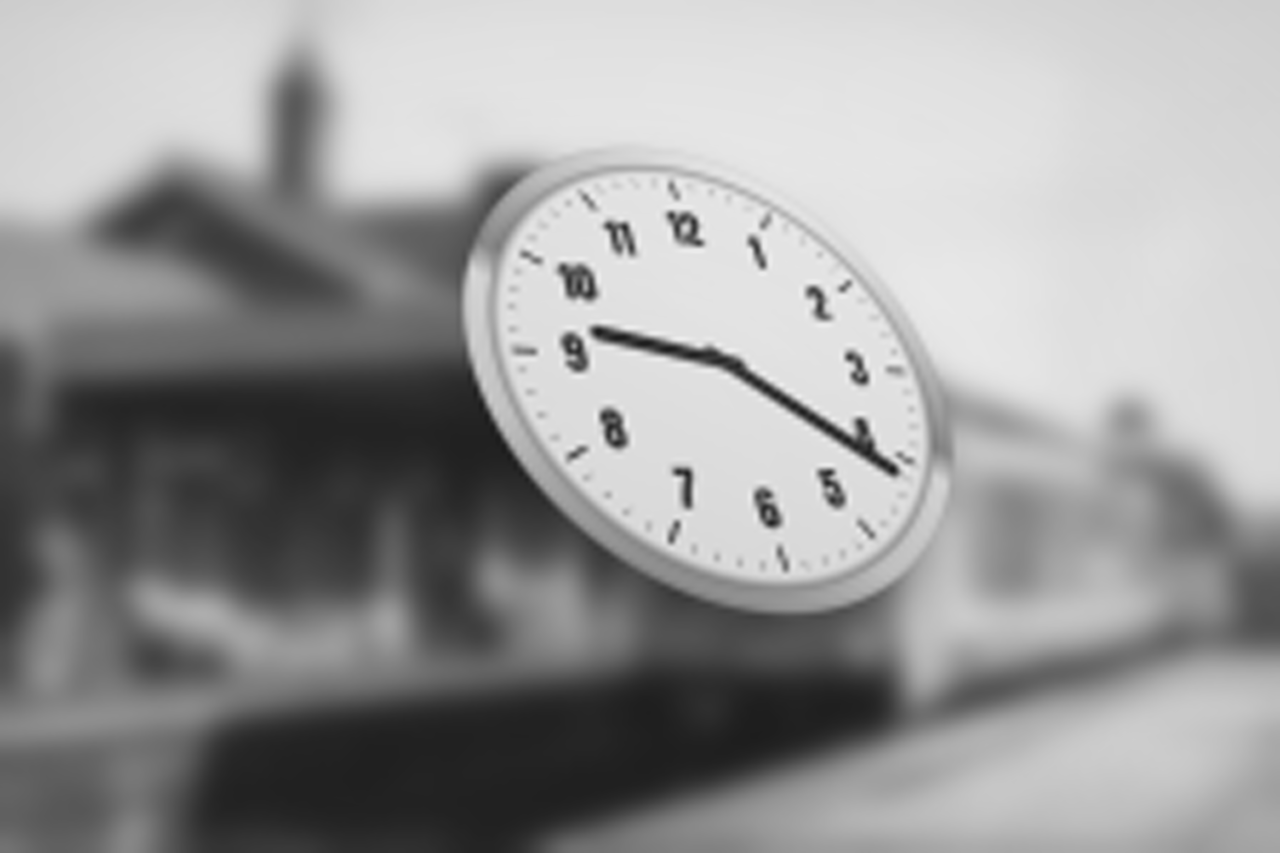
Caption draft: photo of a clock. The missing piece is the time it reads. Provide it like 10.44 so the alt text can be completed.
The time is 9.21
